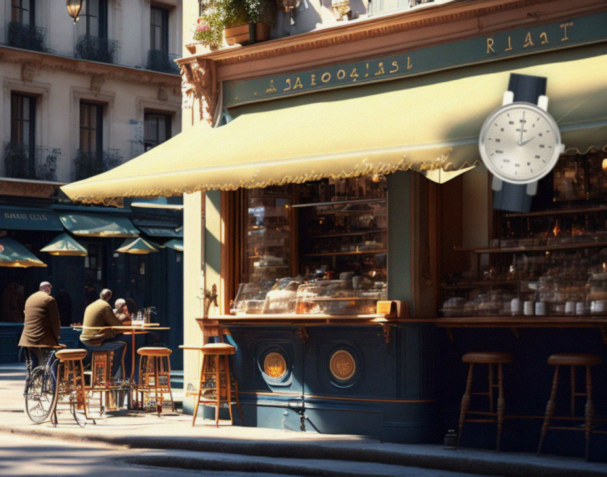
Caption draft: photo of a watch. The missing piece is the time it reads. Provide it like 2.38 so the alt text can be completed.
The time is 2.00
